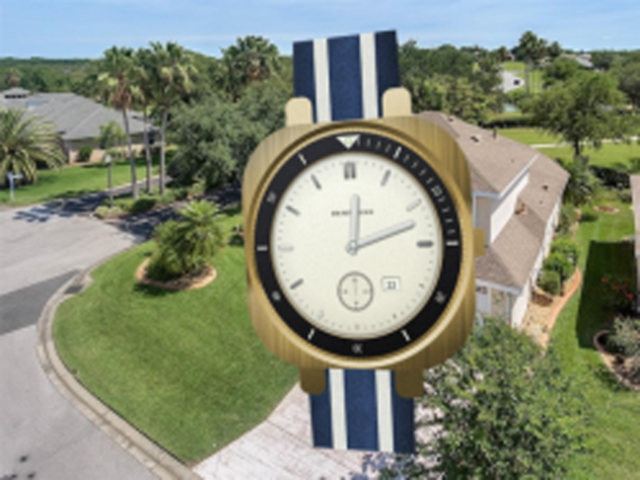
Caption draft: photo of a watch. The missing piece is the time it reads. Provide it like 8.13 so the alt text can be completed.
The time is 12.12
